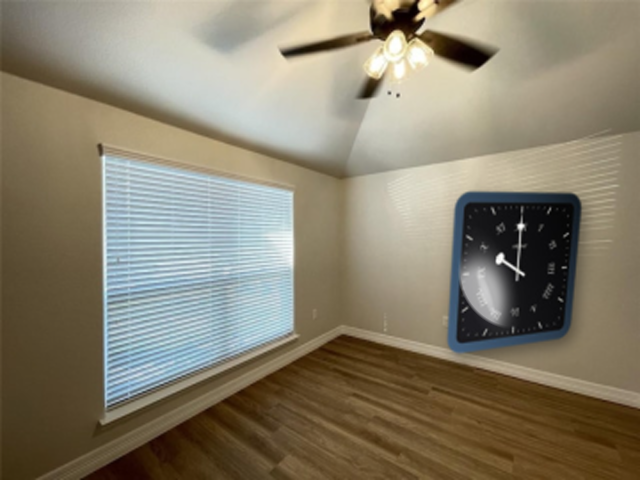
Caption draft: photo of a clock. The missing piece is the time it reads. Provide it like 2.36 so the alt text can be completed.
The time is 10.00
